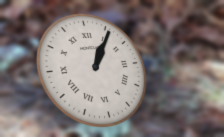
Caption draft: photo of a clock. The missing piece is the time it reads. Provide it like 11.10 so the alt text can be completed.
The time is 1.06
